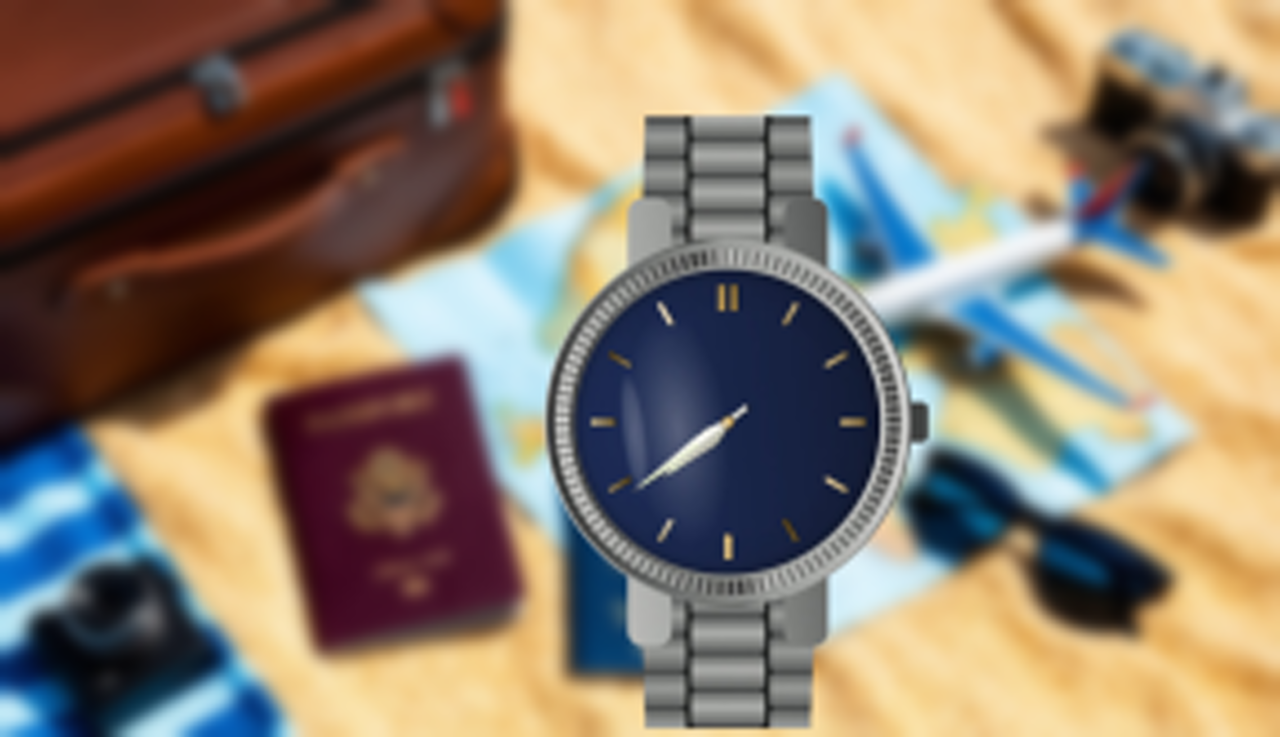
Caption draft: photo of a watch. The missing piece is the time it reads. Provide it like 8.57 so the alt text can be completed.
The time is 7.39
